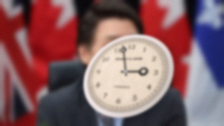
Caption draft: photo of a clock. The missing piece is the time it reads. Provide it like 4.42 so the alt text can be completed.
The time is 2.57
